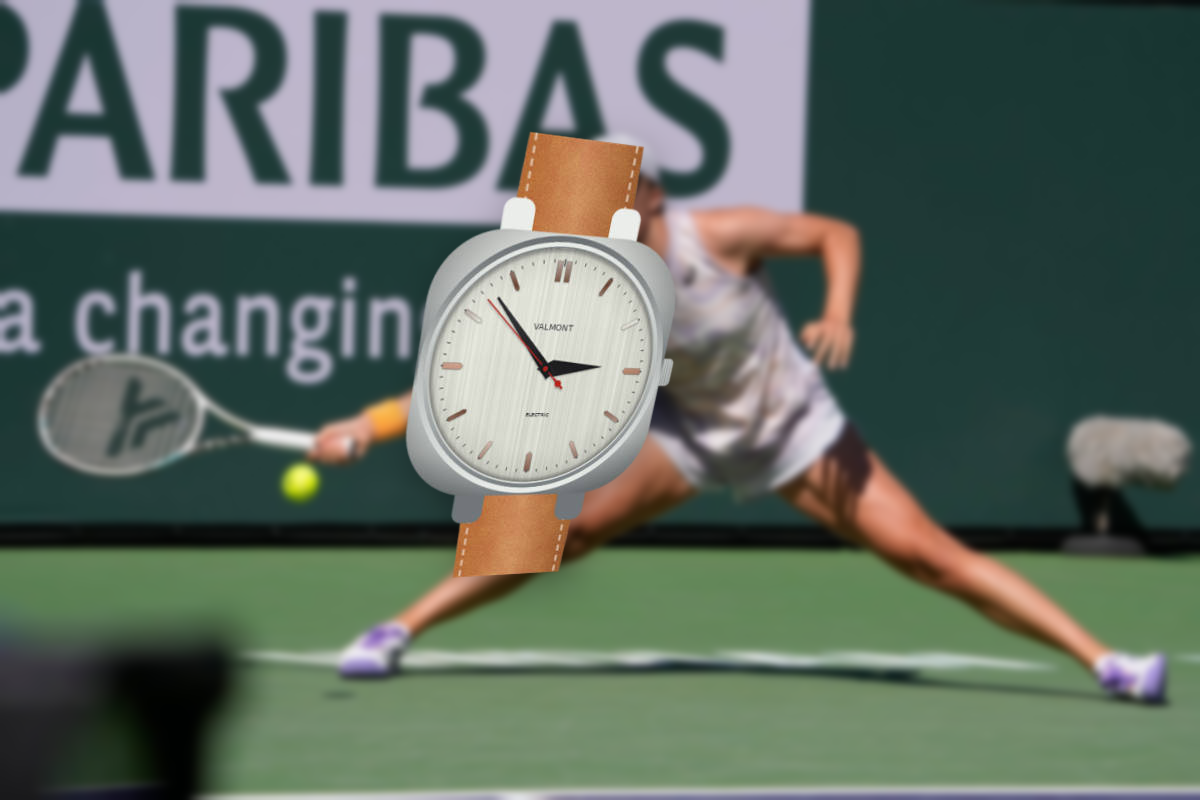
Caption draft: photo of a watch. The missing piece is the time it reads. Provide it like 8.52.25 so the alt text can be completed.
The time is 2.52.52
